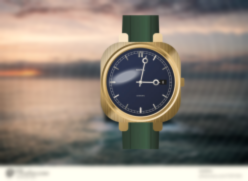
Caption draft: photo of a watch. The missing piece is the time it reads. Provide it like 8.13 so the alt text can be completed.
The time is 3.02
